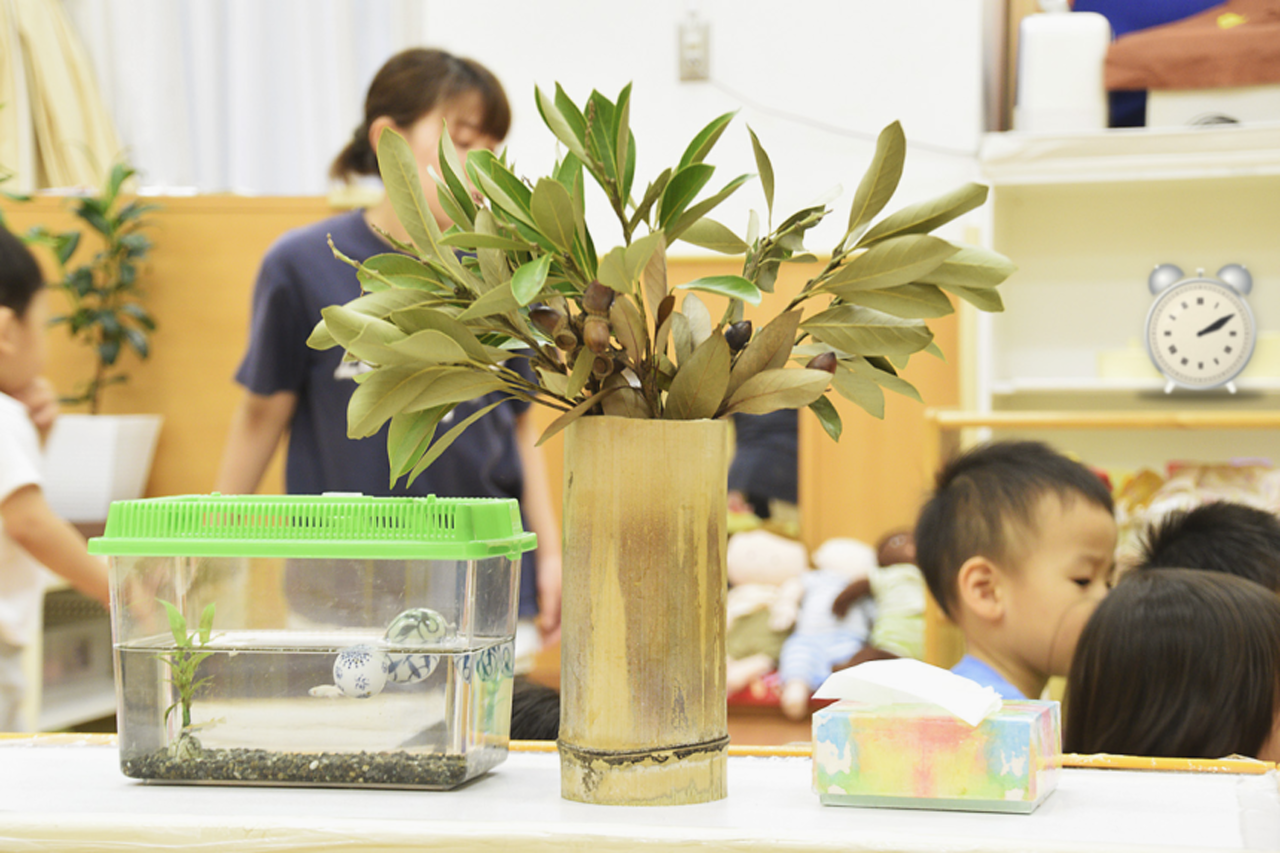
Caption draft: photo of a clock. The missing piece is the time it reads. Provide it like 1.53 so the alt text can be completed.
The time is 2.10
